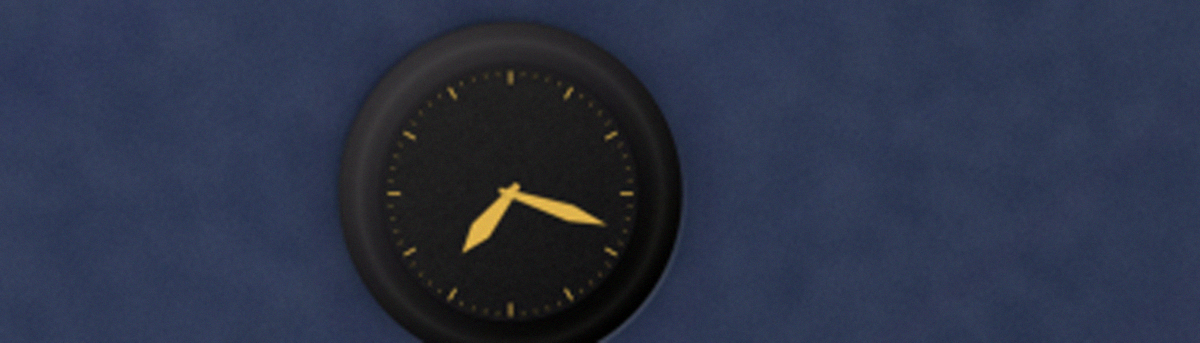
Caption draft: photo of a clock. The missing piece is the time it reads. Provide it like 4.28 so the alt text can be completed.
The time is 7.18
